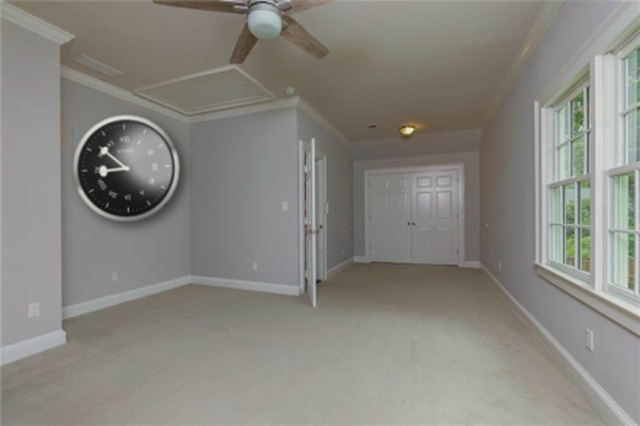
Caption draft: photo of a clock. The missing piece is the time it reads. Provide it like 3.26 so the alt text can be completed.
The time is 8.52
